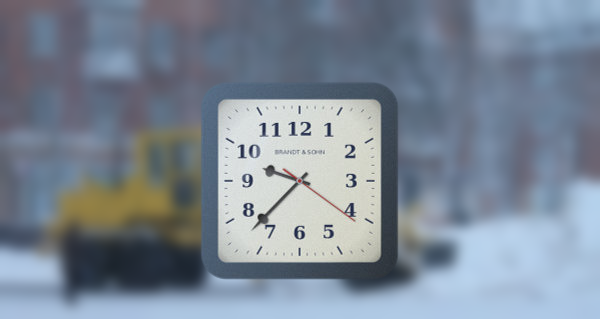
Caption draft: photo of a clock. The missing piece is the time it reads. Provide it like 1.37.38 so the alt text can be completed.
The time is 9.37.21
